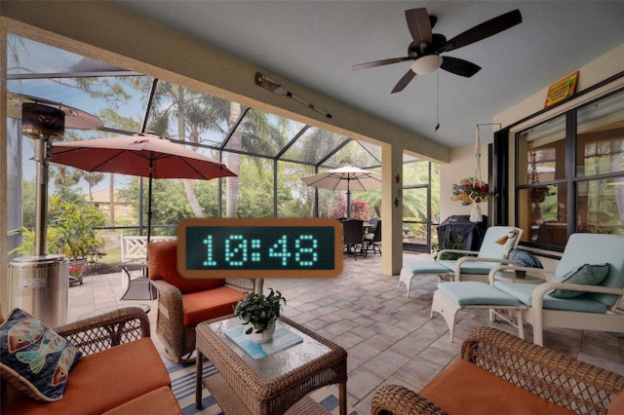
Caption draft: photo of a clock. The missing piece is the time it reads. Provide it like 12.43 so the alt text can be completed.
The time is 10.48
